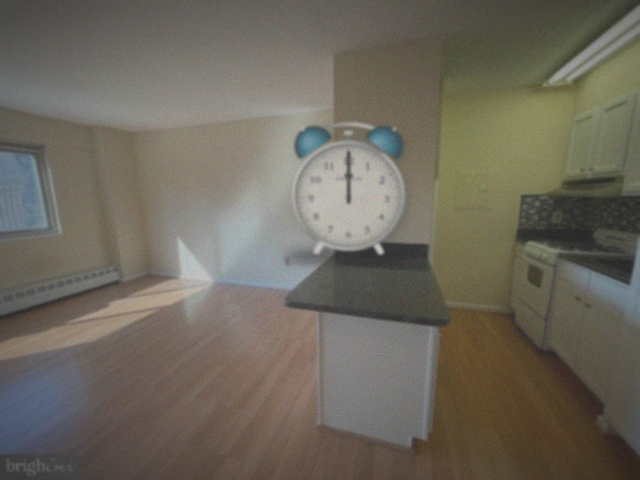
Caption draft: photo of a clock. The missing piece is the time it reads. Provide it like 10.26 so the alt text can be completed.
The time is 12.00
